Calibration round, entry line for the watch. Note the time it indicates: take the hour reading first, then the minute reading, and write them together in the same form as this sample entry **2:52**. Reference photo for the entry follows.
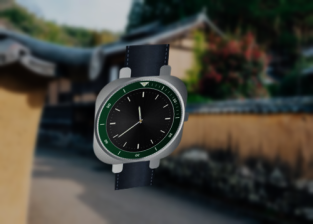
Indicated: **11:39**
